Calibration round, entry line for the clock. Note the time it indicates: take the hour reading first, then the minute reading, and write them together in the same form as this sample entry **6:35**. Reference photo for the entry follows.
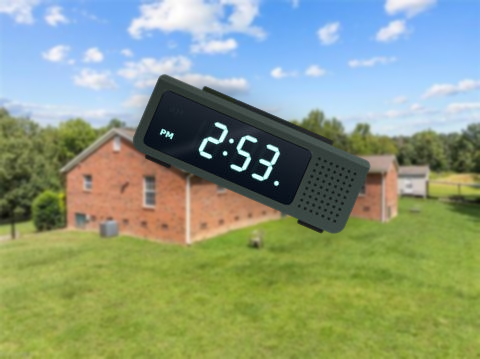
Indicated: **2:53**
